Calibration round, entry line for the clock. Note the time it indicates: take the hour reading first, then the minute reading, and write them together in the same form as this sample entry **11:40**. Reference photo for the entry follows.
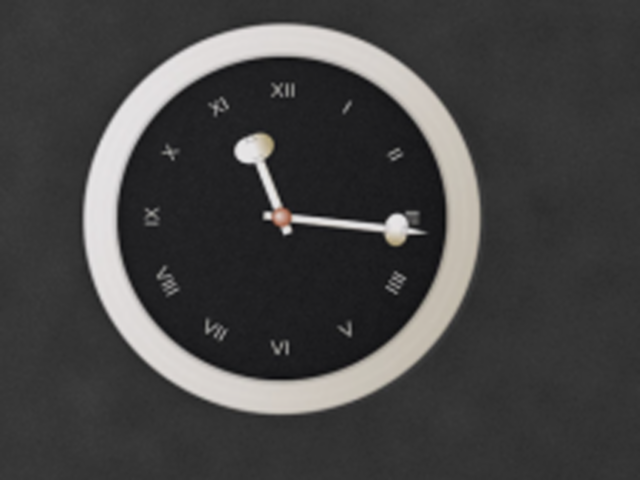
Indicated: **11:16**
